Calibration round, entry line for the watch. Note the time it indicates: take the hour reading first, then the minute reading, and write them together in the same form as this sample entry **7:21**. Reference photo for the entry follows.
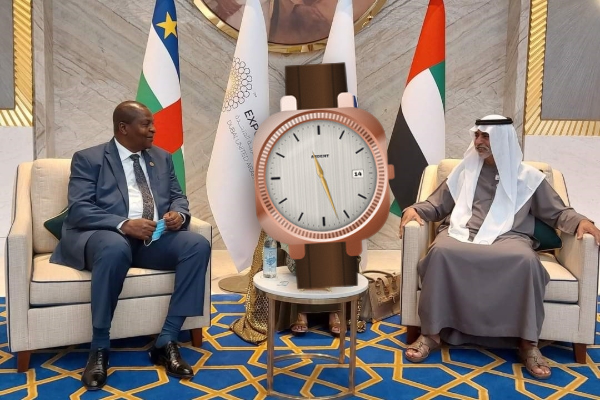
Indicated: **11:27**
